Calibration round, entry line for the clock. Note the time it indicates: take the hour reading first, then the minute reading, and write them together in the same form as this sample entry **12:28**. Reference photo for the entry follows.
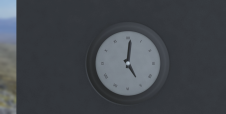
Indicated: **5:01**
